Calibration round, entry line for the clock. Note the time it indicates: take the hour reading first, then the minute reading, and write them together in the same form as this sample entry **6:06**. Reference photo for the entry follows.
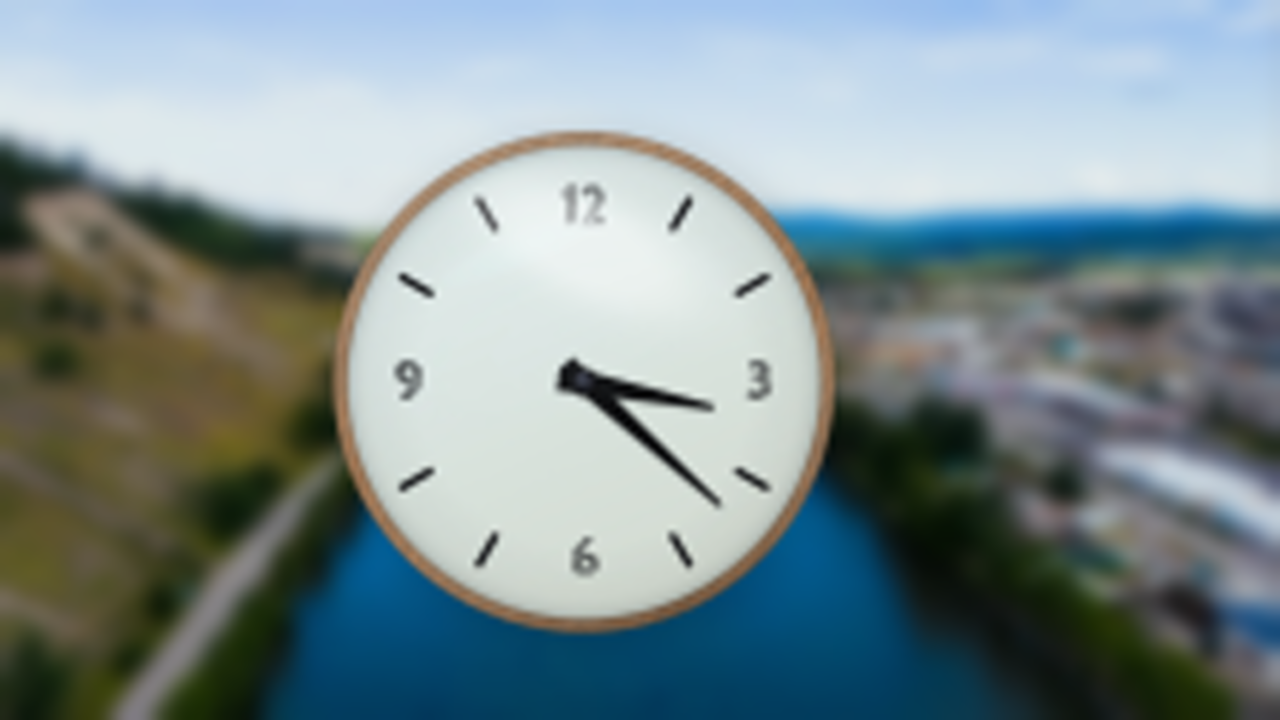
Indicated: **3:22**
